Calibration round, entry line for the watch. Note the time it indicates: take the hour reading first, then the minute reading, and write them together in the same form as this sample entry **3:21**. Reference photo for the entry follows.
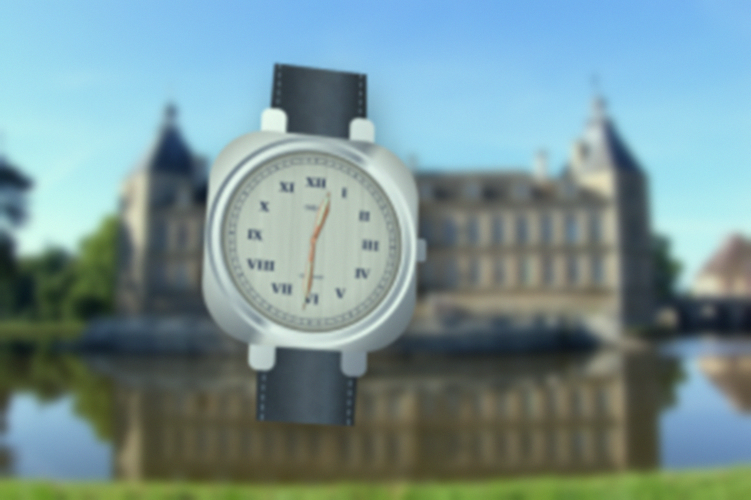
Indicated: **12:31**
